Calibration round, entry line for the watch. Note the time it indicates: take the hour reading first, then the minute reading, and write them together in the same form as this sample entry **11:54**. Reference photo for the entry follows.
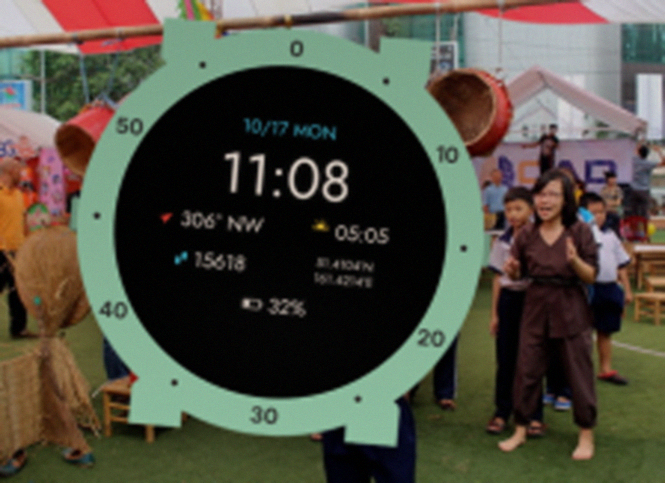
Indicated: **11:08**
